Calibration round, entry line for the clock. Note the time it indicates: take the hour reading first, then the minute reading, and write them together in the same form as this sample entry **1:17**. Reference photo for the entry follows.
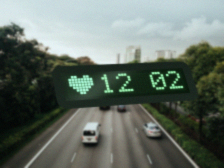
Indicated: **12:02**
